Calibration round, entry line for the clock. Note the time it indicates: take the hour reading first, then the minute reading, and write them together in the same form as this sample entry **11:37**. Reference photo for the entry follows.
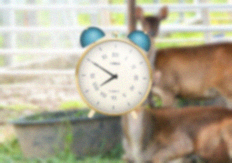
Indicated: **7:50**
